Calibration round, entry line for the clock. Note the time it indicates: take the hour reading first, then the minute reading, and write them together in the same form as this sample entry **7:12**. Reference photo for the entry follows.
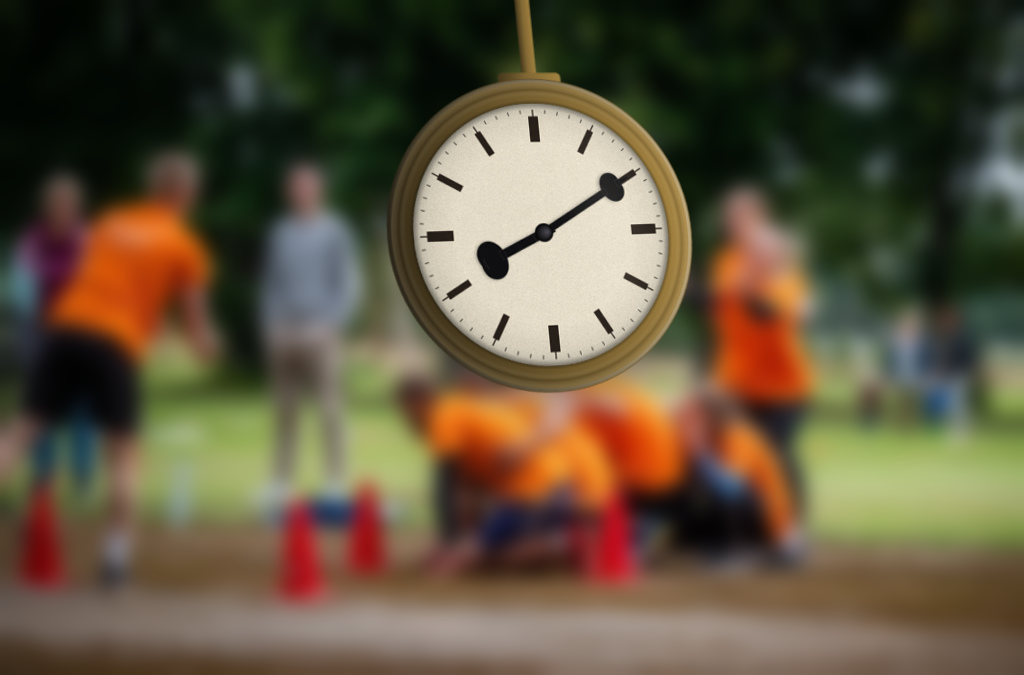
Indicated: **8:10**
